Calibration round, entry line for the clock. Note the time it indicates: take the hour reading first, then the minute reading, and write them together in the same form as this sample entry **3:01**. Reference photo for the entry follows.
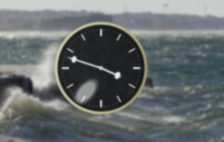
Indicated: **3:48**
